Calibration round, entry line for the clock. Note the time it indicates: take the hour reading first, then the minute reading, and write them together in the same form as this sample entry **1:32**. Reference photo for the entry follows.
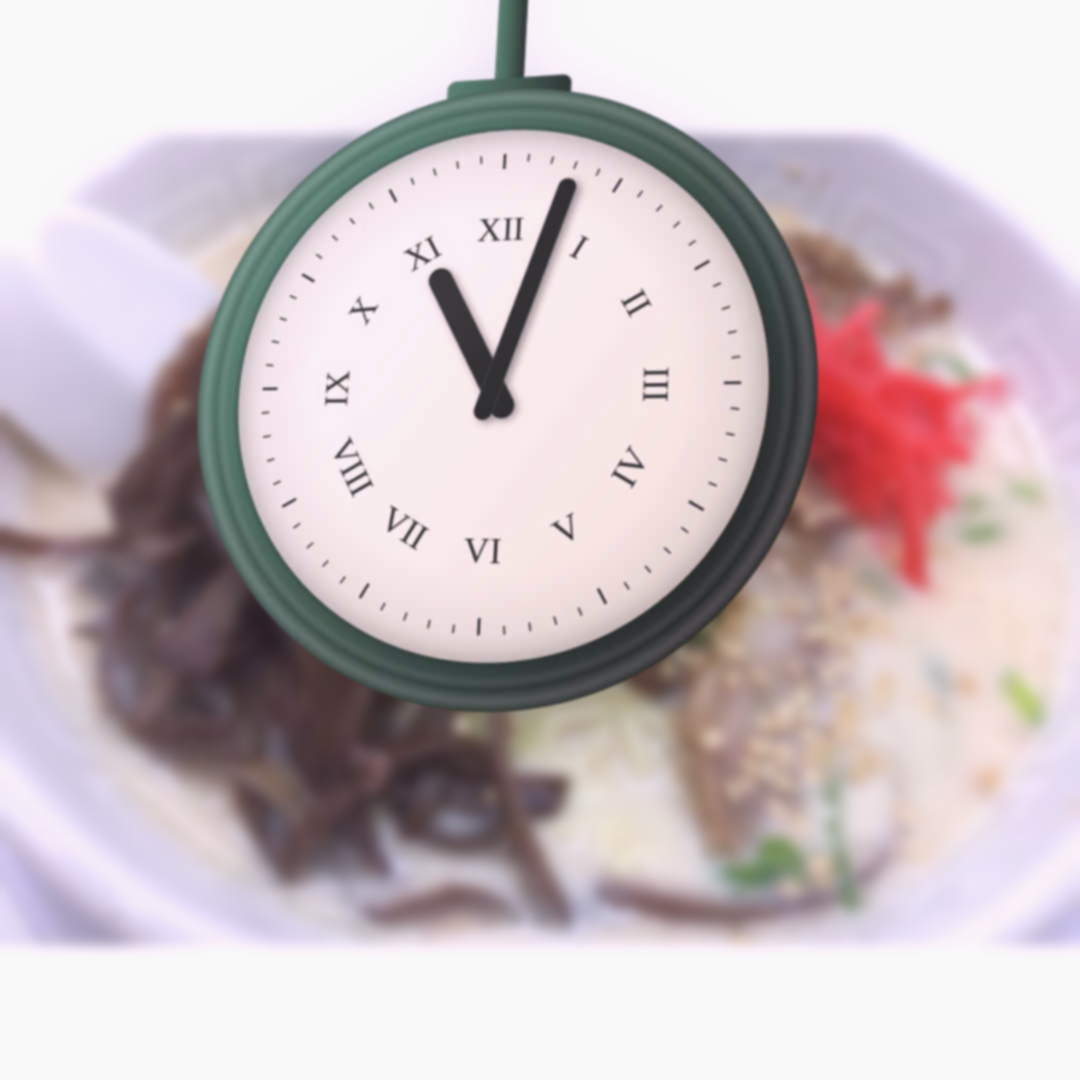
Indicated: **11:03**
